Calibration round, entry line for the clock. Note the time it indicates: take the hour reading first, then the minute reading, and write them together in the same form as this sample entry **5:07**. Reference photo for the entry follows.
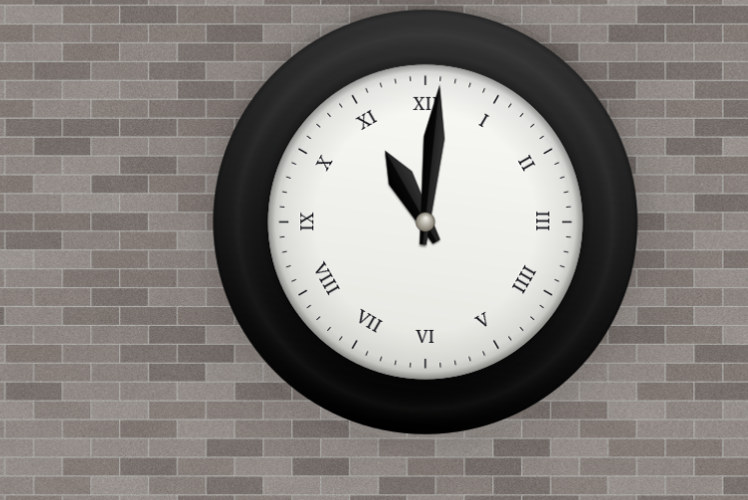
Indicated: **11:01**
